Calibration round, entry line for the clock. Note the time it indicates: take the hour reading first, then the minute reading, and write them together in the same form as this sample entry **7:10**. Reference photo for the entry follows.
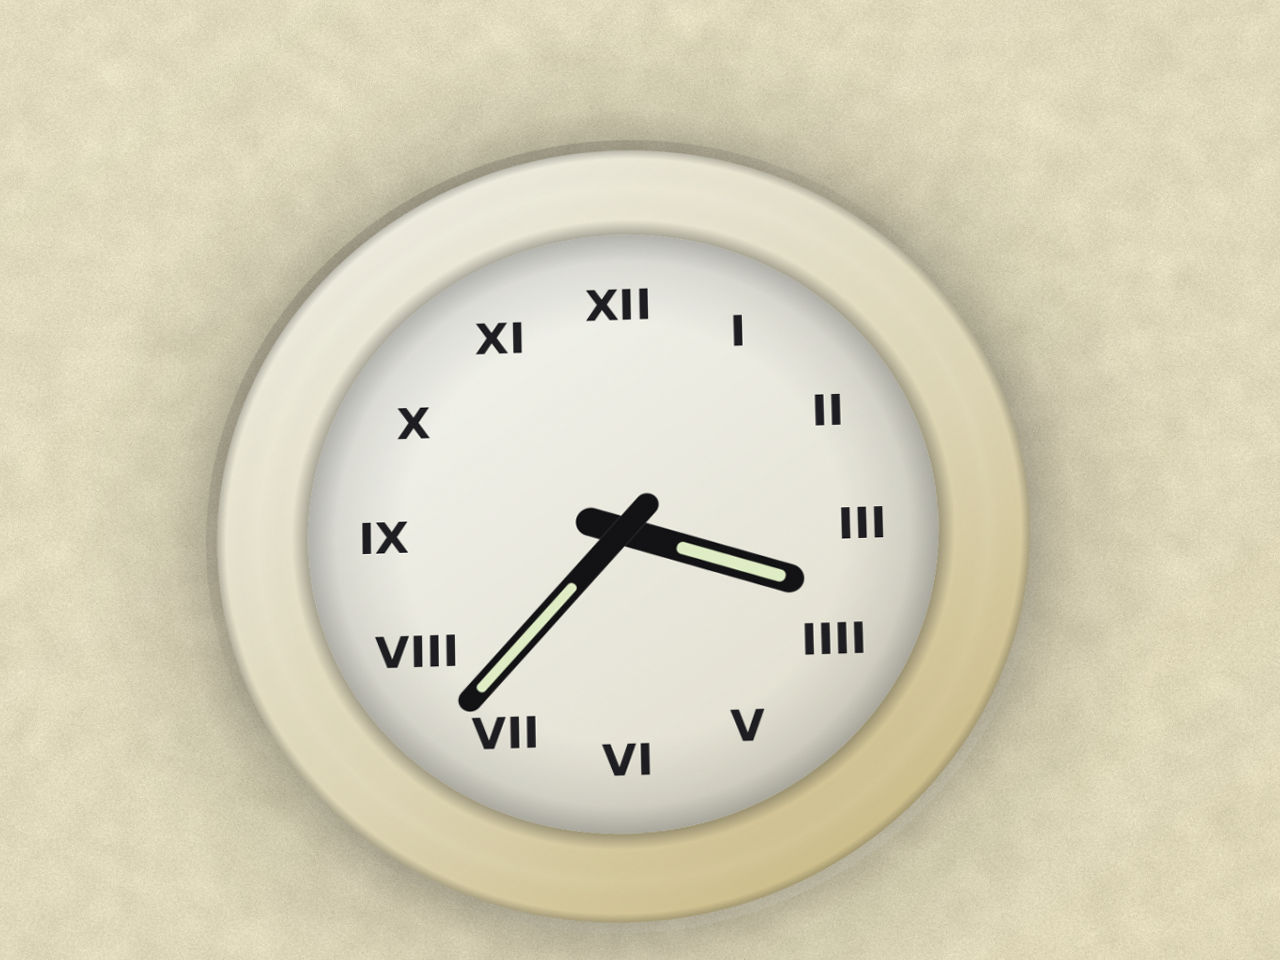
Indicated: **3:37**
